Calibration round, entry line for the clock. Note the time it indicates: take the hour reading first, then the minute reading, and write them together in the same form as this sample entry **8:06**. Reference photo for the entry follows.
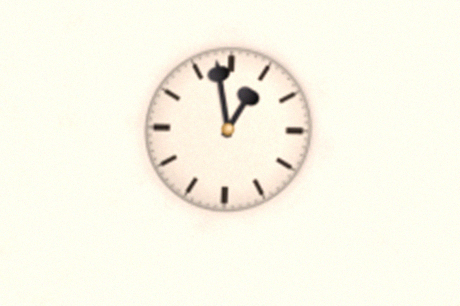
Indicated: **12:58**
